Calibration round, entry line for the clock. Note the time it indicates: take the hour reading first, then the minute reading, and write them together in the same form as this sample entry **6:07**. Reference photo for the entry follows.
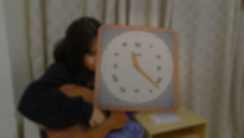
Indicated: **11:22**
